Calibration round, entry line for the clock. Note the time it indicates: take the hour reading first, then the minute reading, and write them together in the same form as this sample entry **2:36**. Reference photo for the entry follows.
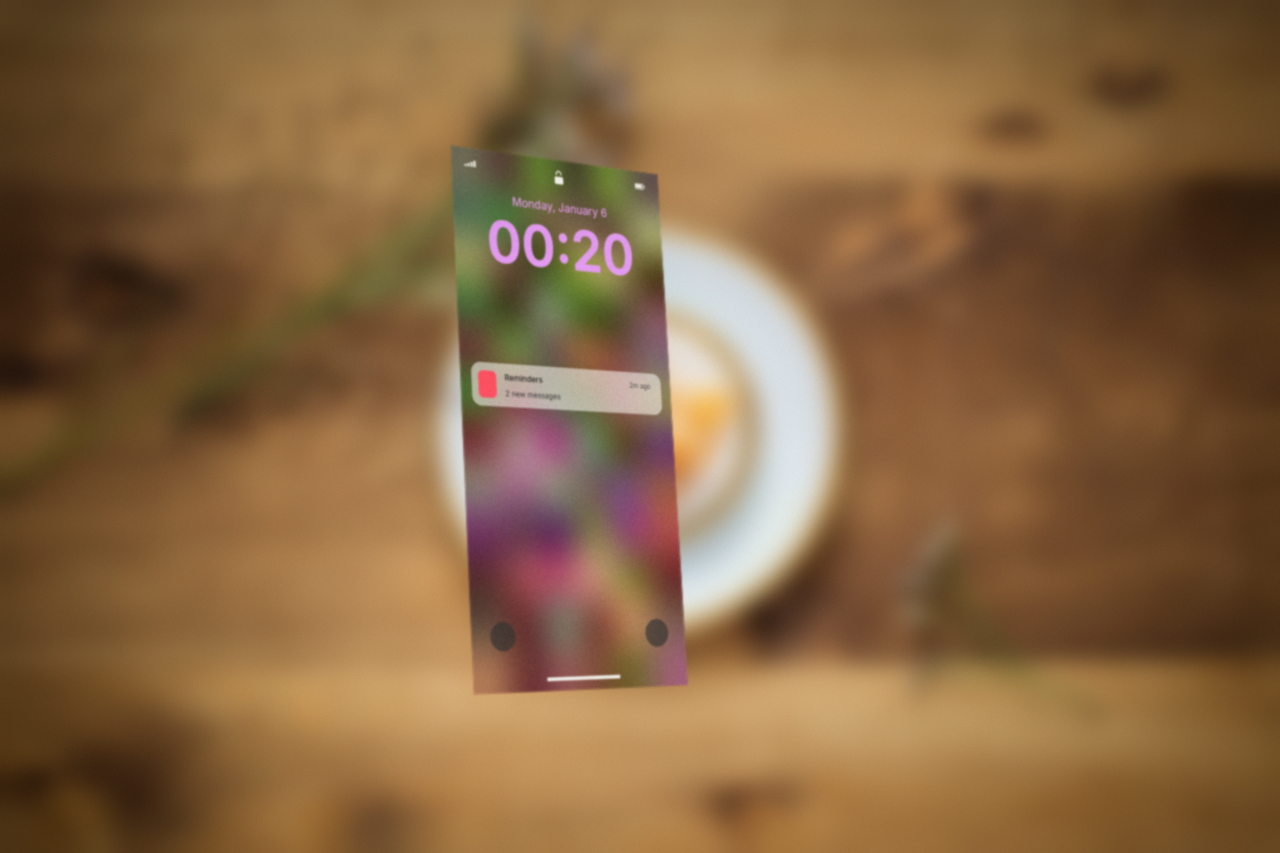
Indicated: **0:20**
